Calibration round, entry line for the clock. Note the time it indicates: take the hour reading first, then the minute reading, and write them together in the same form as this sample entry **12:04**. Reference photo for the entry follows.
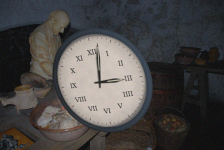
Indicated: **3:02**
